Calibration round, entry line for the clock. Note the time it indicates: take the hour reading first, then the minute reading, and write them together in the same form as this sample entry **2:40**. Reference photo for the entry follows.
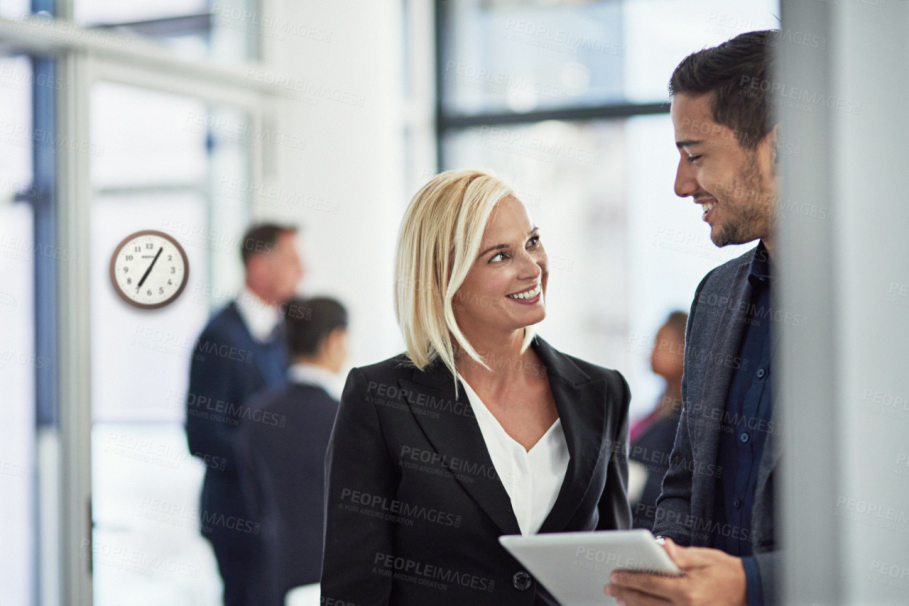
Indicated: **7:05**
